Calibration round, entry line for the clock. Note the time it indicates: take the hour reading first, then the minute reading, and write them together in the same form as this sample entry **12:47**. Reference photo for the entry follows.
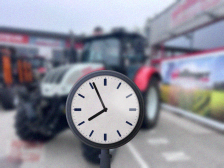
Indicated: **7:56**
